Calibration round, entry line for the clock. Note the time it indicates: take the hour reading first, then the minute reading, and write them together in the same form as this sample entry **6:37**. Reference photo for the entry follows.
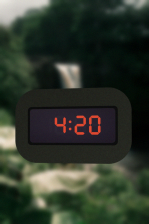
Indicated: **4:20**
